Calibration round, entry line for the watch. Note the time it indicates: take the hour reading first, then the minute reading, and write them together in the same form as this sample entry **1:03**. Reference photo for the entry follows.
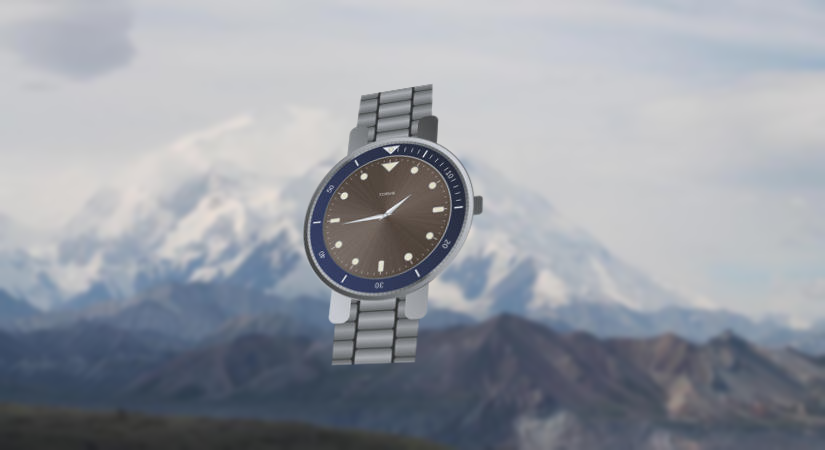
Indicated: **1:44**
